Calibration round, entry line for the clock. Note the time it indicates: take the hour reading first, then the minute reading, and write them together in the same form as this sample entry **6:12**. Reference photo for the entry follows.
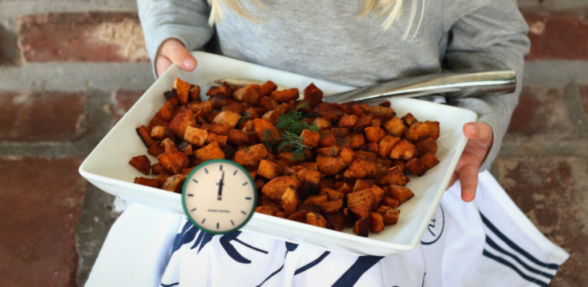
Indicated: **12:01**
